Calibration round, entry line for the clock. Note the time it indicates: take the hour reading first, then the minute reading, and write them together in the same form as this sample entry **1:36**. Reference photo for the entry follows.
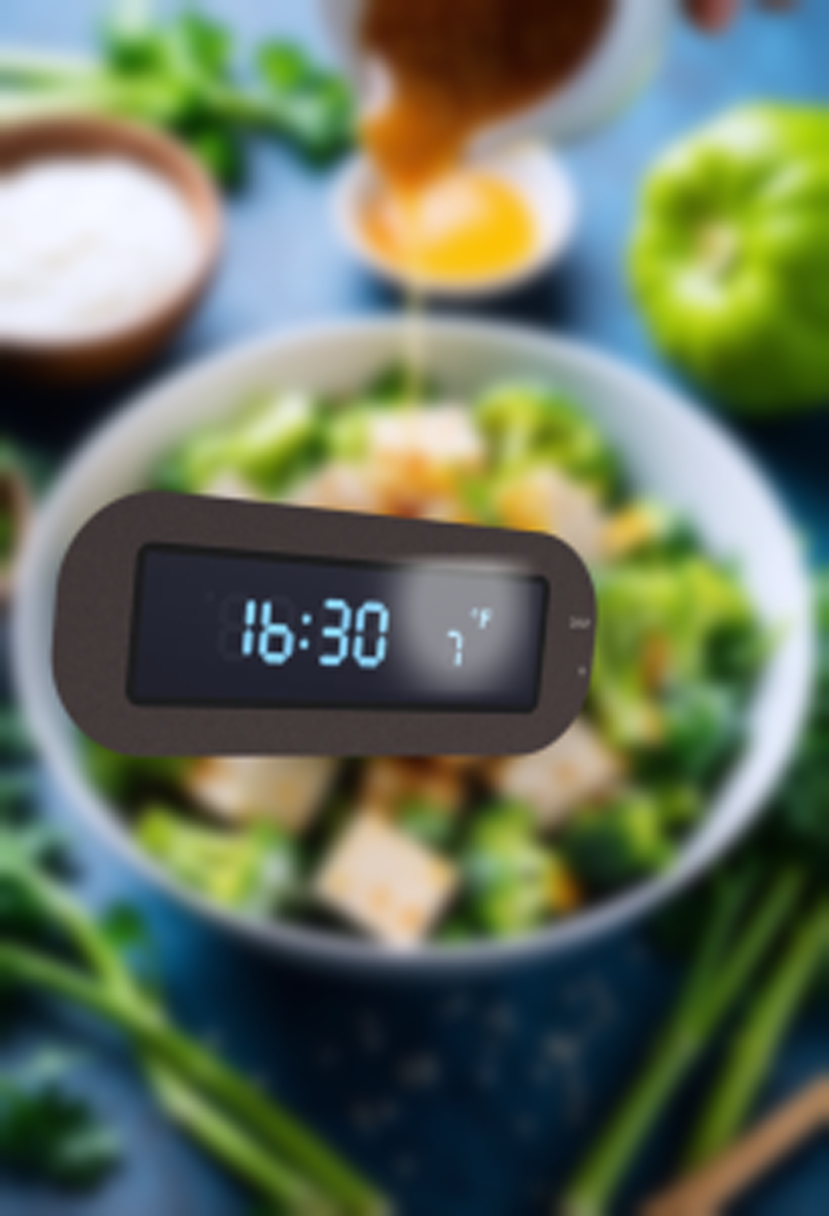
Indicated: **16:30**
